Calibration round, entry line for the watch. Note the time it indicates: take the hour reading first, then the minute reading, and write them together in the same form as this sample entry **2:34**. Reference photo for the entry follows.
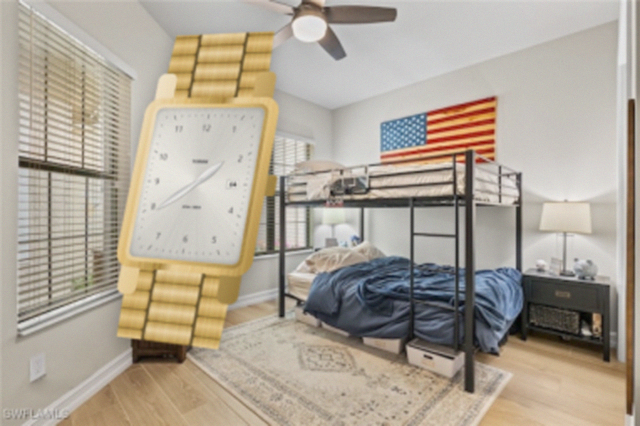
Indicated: **1:39**
